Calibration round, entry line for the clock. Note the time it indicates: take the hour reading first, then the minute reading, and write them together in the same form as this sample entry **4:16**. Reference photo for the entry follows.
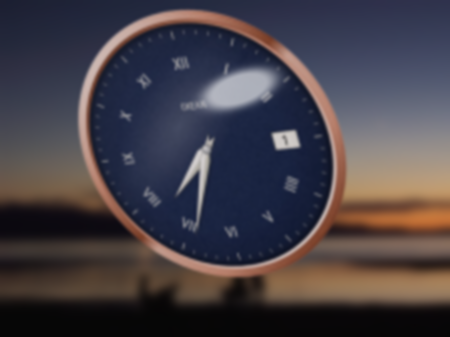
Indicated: **7:34**
